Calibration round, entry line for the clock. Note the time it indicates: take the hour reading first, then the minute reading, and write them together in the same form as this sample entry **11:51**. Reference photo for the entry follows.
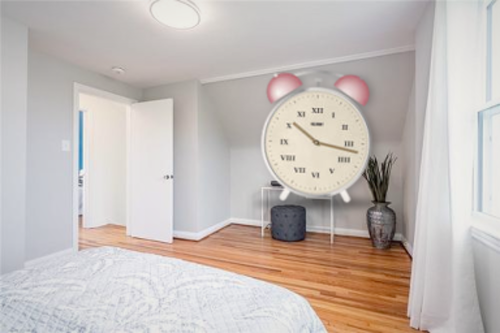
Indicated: **10:17**
